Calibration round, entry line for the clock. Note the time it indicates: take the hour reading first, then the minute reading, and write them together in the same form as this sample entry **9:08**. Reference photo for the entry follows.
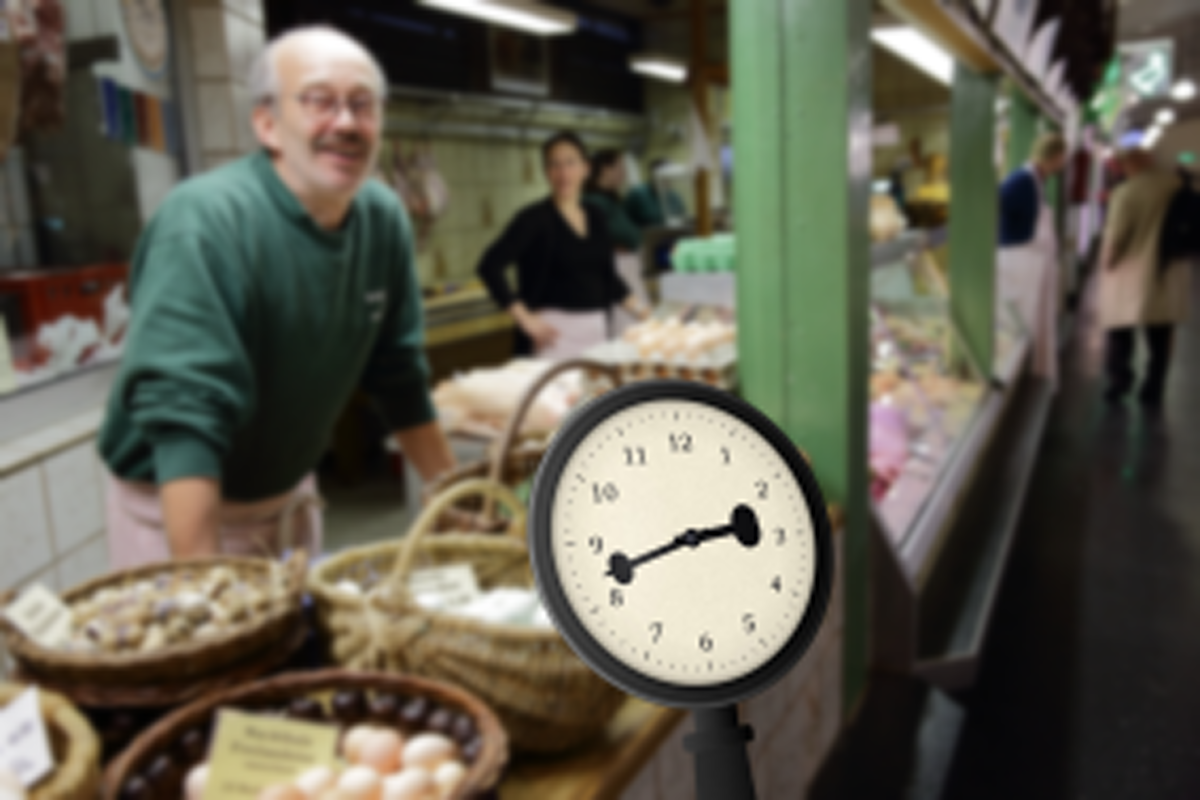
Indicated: **2:42**
